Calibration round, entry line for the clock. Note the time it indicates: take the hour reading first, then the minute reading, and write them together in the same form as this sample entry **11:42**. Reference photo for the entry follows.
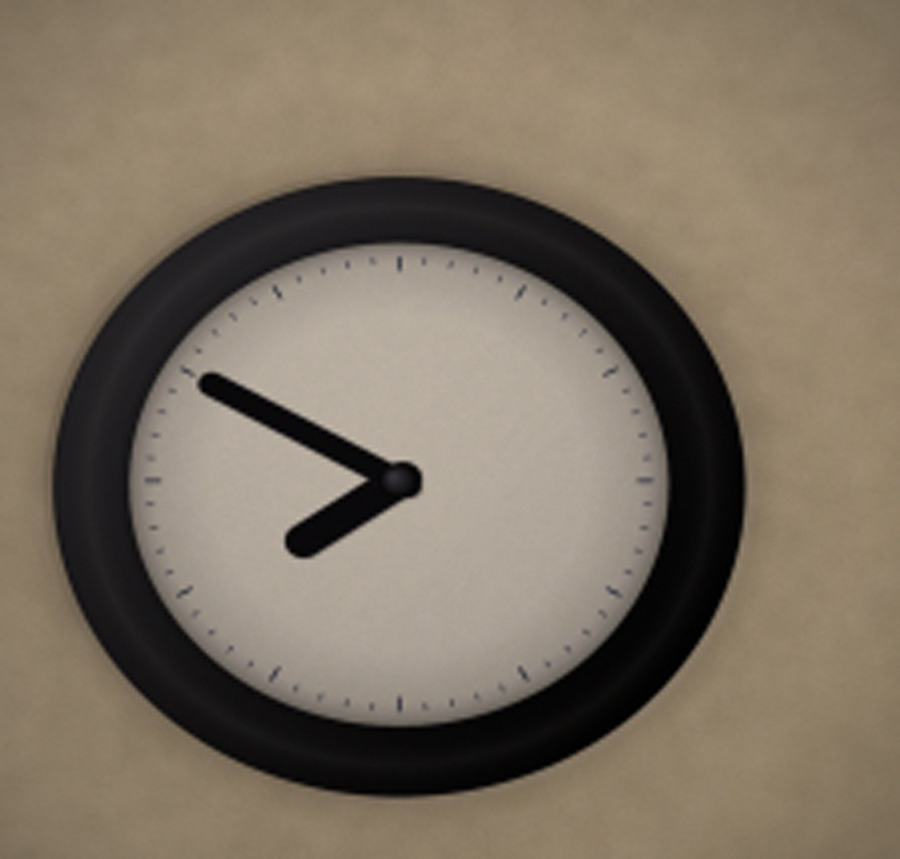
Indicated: **7:50**
